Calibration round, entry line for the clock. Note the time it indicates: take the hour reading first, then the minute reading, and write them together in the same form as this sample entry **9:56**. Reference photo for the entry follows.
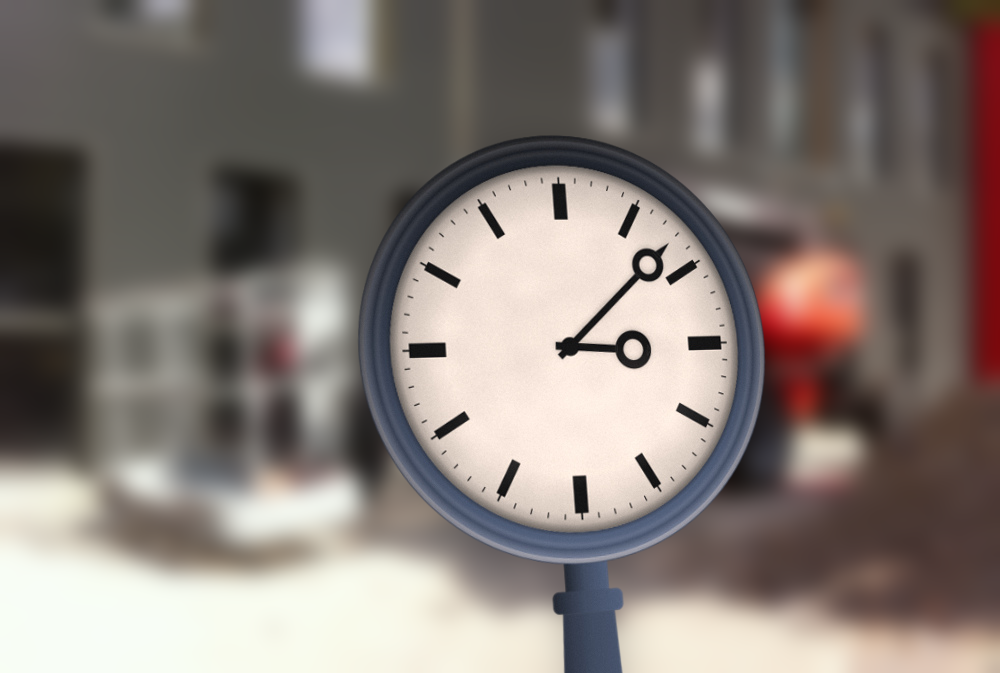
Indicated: **3:08**
